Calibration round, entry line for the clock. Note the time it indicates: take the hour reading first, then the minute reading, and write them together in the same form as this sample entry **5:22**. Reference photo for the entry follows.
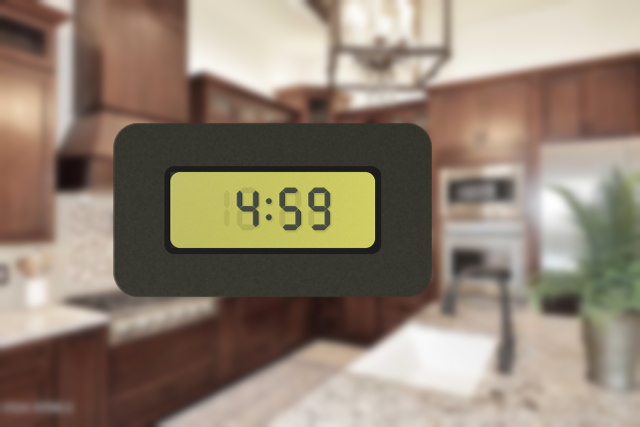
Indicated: **4:59**
